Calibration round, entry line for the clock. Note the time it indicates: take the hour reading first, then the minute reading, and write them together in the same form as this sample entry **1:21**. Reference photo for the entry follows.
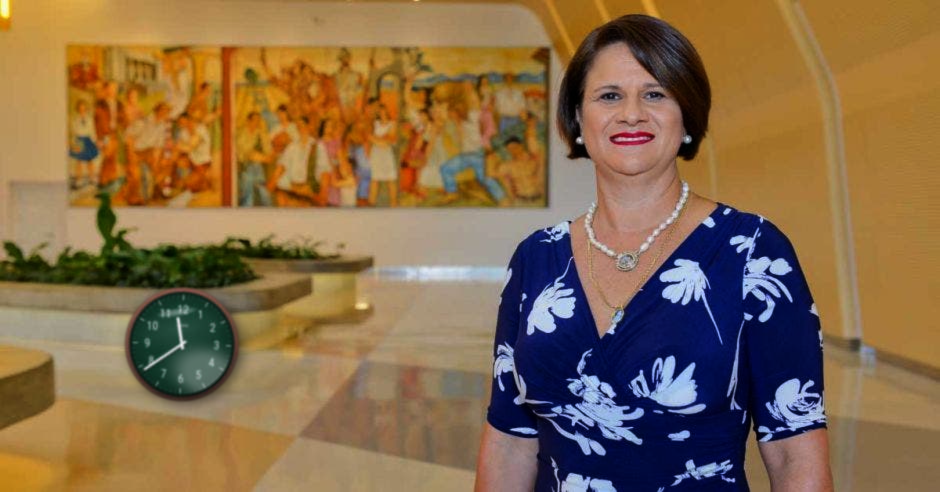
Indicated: **11:39**
